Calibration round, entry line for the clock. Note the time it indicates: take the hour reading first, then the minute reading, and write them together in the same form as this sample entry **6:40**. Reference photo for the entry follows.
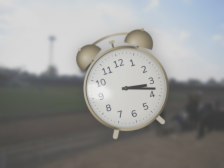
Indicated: **3:18**
